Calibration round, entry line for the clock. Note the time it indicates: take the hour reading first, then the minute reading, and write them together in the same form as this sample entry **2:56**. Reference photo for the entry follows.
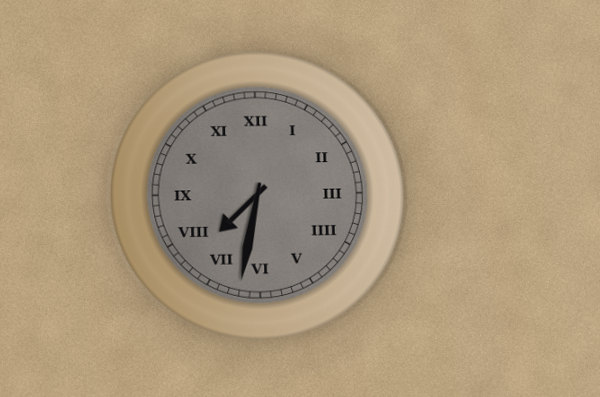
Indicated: **7:32**
